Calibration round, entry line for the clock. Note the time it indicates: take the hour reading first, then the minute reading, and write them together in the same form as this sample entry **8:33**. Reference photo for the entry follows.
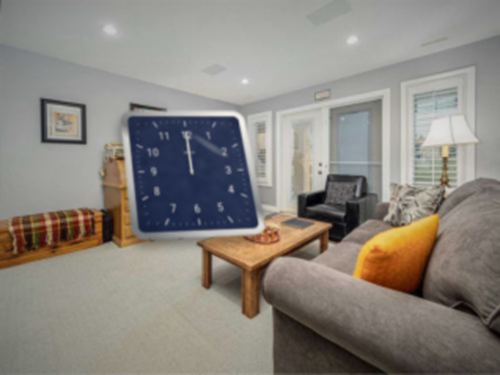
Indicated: **12:00**
